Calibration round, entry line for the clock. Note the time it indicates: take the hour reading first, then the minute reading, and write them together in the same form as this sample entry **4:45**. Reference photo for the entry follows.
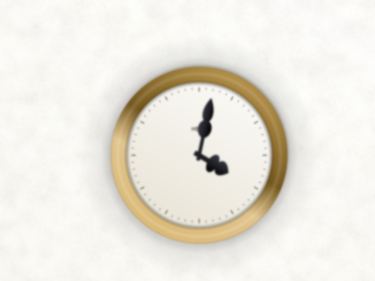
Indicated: **4:02**
